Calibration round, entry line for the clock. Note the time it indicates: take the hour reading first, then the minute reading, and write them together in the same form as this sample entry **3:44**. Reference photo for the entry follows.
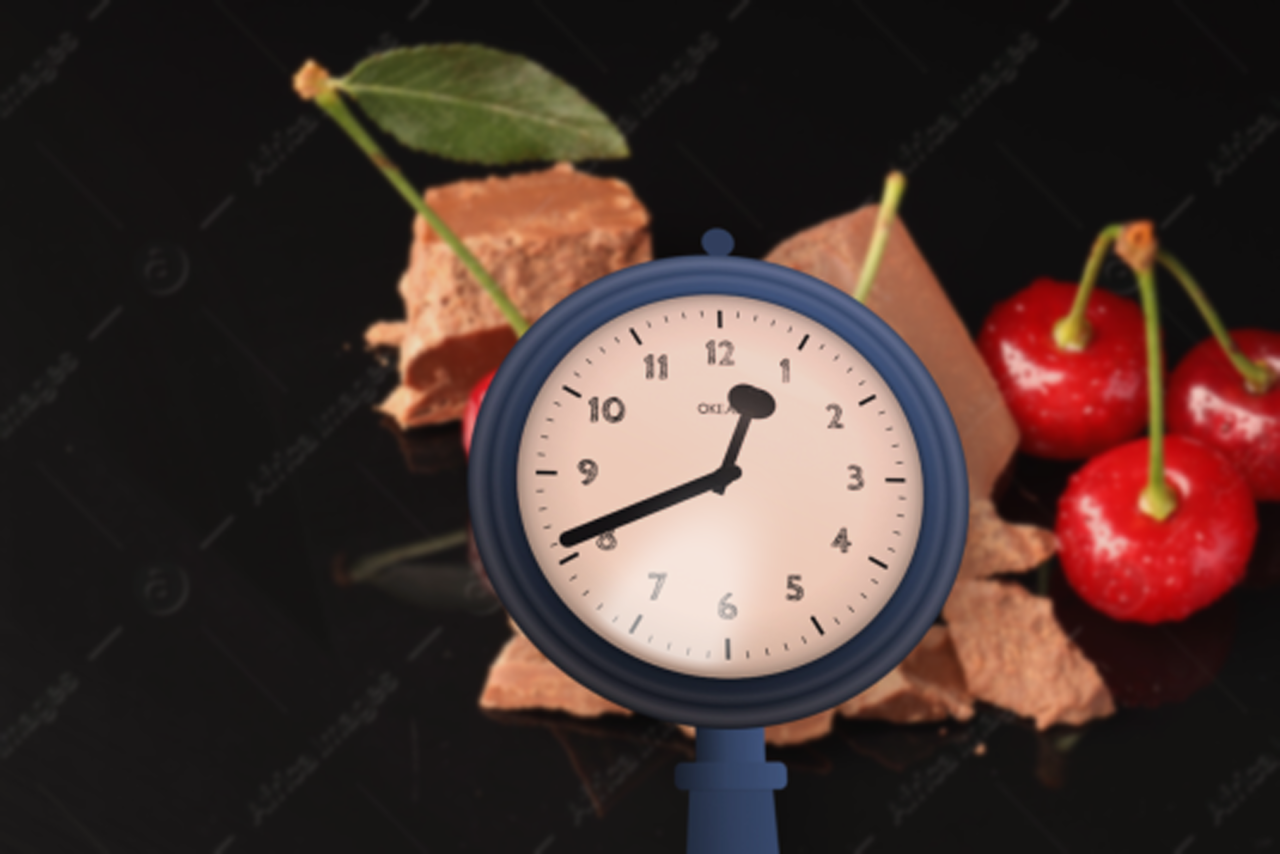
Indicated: **12:41**
